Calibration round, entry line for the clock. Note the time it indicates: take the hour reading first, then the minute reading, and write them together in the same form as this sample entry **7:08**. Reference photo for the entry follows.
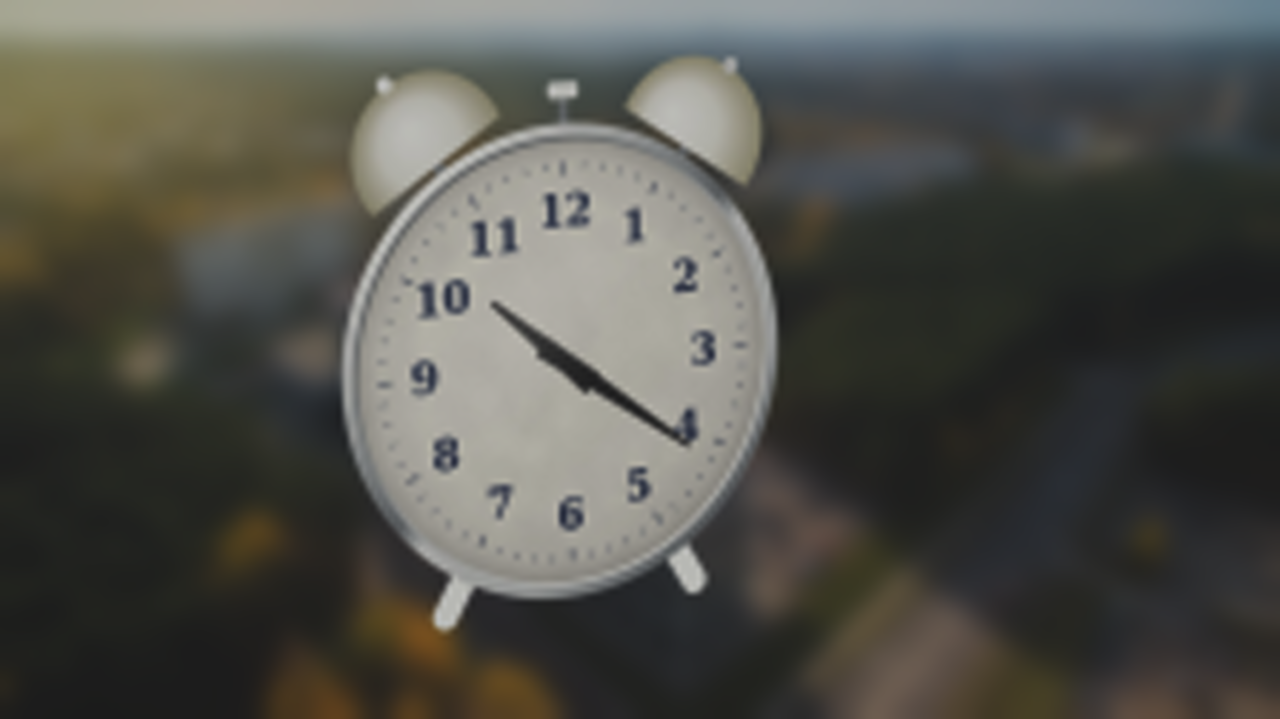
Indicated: **10:21**
